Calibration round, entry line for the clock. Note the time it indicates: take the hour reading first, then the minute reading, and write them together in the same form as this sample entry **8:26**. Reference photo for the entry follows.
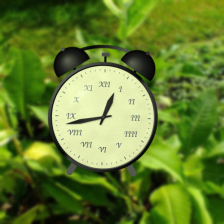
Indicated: **12:43**
